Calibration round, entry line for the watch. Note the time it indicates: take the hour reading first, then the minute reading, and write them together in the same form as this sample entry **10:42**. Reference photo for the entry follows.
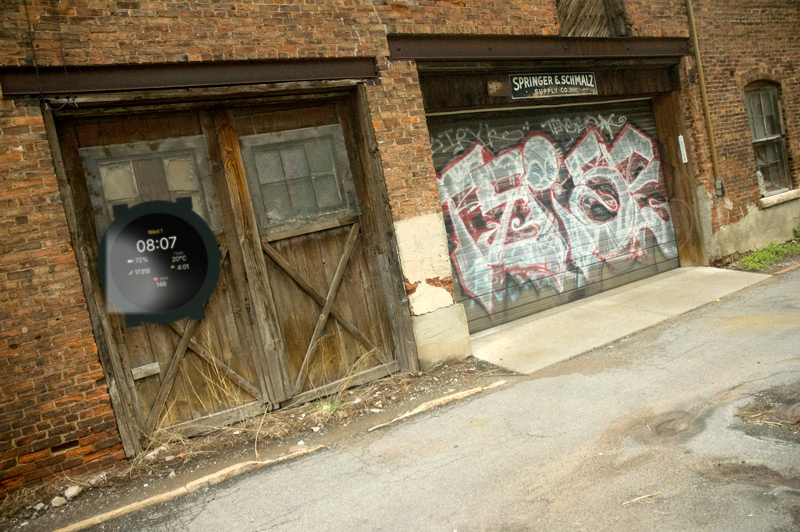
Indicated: **8:07**
